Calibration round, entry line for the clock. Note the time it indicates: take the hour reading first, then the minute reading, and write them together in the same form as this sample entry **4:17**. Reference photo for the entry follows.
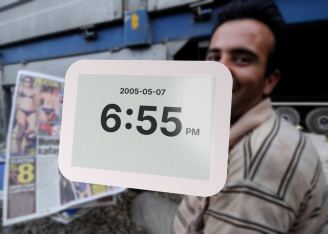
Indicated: **6:55**
